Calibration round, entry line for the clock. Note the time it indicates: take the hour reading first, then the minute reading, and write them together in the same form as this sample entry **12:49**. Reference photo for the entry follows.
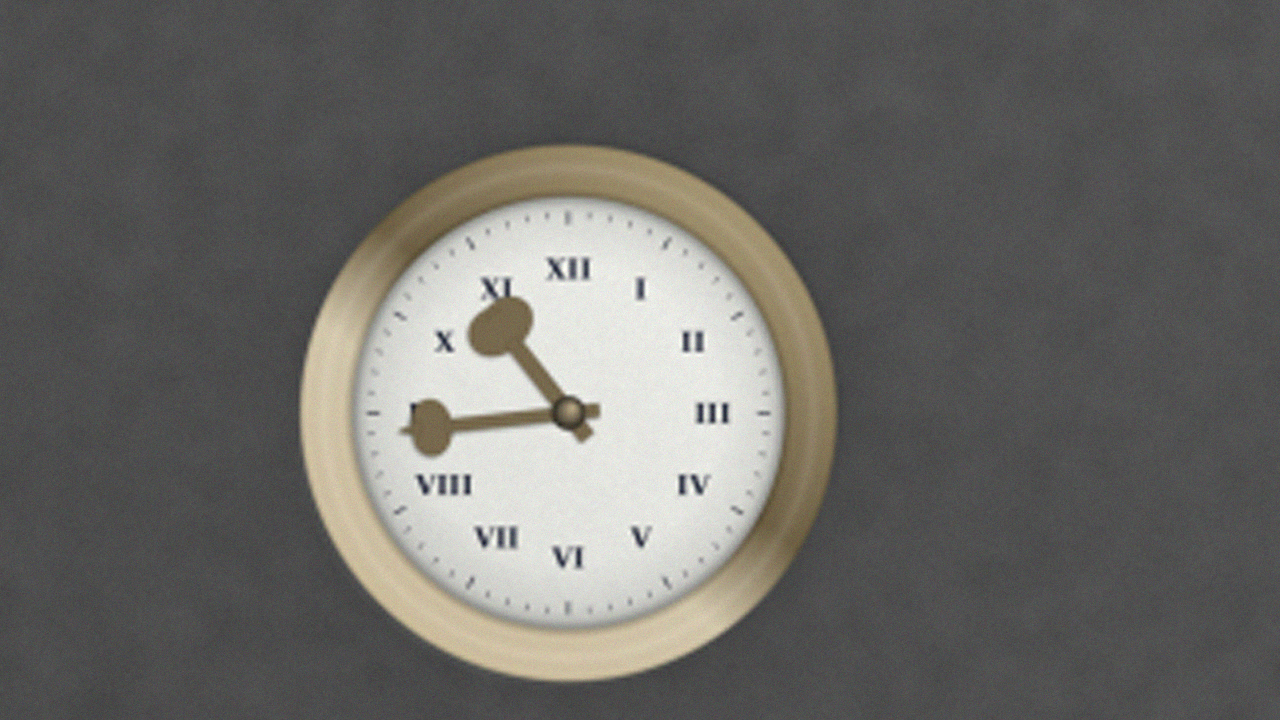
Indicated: **10:44**
